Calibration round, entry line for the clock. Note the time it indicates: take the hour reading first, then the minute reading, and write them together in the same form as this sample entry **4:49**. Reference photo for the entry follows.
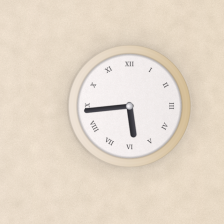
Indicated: **5:44**
